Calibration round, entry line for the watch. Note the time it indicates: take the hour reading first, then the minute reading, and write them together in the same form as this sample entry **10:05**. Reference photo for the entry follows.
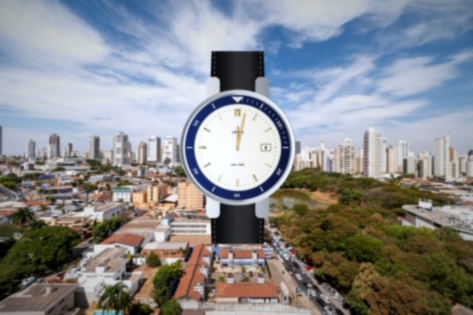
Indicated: **12:02**
